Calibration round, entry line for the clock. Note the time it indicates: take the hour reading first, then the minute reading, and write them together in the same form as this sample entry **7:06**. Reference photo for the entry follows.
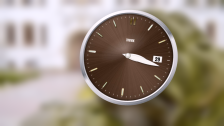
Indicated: **3:17**
